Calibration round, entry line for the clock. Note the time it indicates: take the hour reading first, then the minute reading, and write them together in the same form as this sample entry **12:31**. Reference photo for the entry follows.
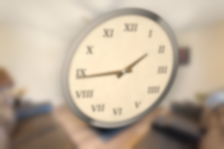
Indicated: **1:44**
